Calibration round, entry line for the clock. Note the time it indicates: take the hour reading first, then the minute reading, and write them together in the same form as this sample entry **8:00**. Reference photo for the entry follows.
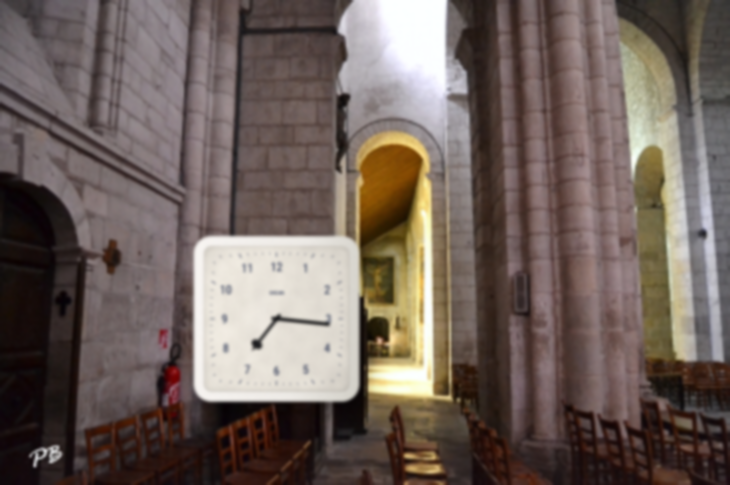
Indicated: **7:16**
